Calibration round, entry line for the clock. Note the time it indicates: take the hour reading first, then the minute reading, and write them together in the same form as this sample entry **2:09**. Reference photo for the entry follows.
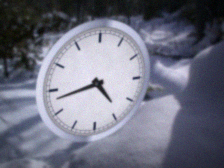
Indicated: **4:43**
